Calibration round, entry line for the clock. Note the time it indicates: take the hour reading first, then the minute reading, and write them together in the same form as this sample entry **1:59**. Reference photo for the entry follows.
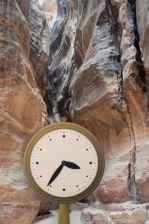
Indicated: **3:36**
